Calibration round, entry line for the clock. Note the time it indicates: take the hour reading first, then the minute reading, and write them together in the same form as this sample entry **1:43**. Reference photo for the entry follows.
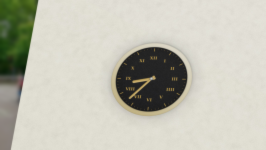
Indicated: **8:37**
